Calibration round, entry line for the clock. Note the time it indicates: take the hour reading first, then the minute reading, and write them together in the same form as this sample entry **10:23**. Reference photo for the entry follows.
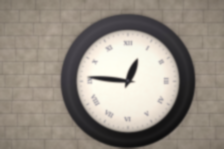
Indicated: **12:46**
